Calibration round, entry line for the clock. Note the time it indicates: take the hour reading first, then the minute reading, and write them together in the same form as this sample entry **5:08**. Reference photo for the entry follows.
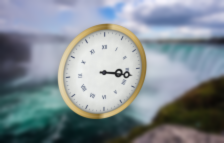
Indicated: **3:17**
